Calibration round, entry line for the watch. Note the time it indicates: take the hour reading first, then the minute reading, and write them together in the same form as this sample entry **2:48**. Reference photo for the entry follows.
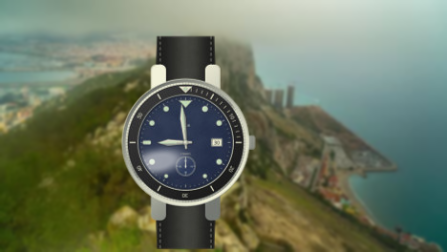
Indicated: **8:59**
